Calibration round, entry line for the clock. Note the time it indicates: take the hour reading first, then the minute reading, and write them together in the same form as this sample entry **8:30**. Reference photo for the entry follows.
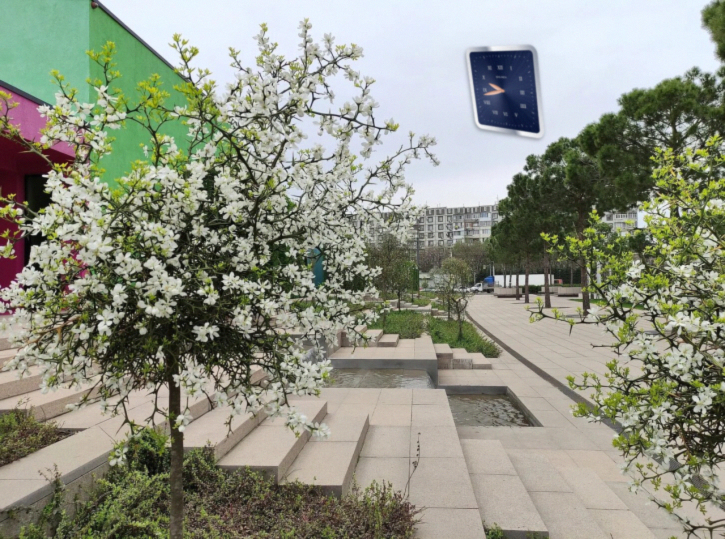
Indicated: **9:43**
